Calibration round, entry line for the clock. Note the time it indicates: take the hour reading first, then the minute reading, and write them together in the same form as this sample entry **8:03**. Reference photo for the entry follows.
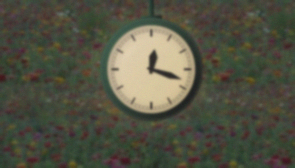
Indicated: **12:18**
